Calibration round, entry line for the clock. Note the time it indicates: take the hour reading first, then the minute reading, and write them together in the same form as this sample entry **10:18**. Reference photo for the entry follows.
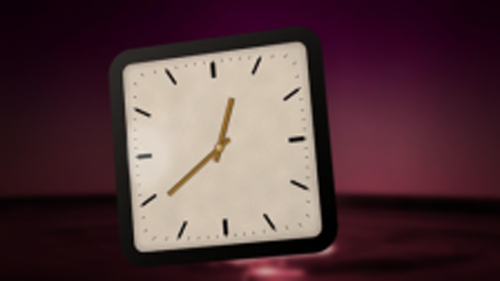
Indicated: **12:39**
